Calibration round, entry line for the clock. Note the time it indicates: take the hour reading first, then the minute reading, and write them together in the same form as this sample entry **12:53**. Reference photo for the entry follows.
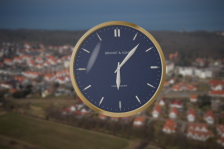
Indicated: **6:07**
